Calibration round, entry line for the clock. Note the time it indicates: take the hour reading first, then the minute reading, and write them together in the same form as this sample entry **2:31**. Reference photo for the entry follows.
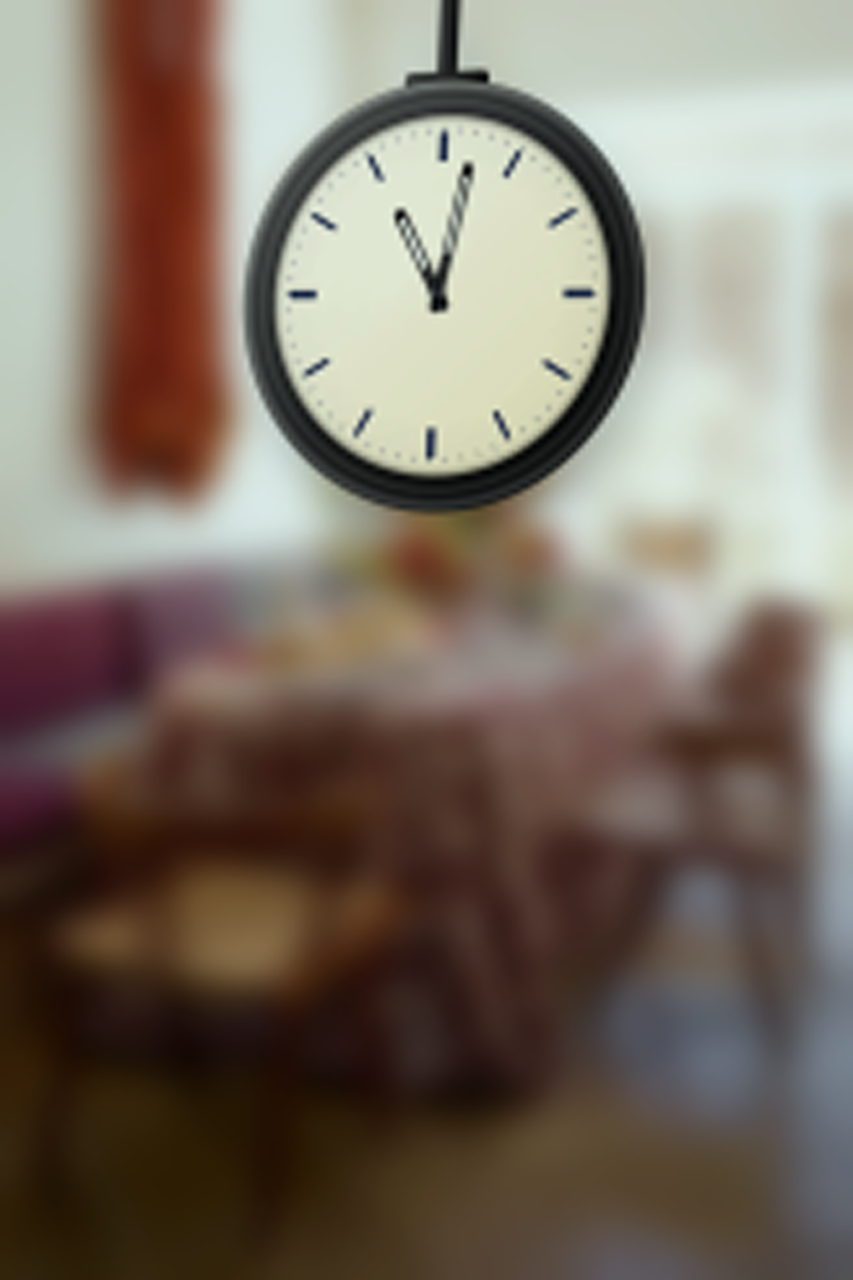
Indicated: **11:02**
